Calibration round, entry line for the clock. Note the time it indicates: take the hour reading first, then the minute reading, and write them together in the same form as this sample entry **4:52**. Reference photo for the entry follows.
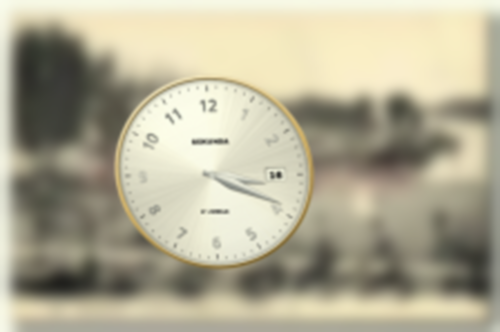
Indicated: **3:19**
